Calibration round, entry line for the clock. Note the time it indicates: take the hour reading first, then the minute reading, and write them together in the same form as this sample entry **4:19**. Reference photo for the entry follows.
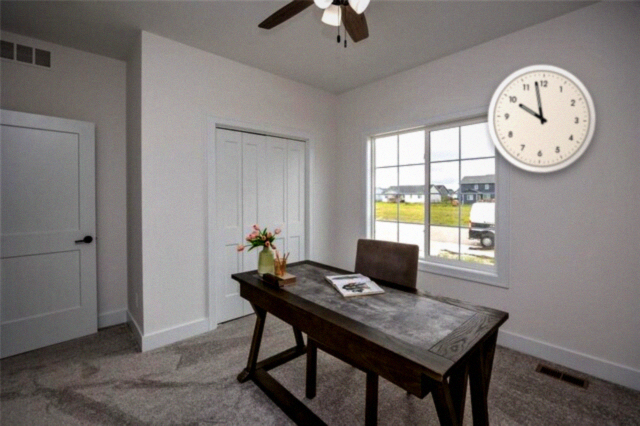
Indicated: **9:58**
